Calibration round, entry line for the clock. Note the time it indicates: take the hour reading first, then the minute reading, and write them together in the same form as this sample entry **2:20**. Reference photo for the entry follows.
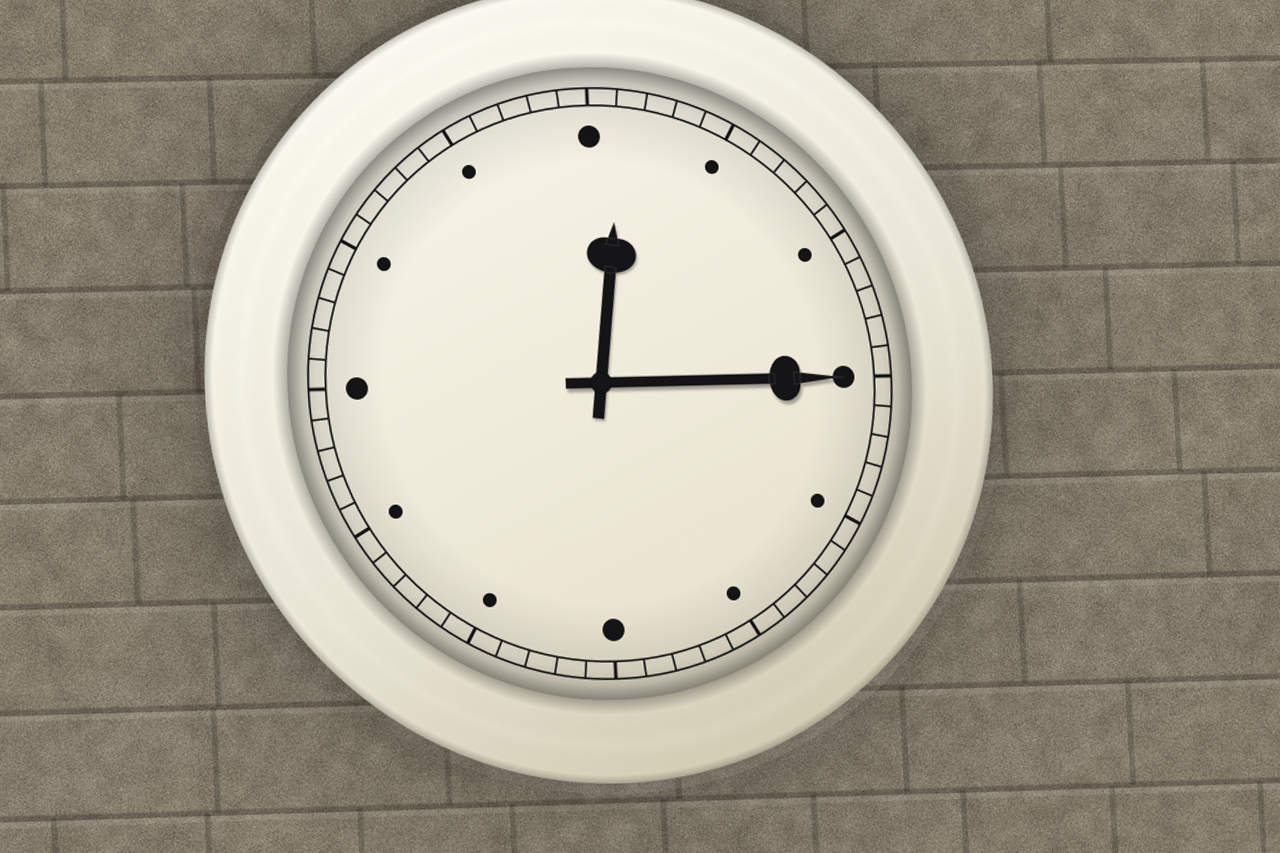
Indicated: **12:15**
